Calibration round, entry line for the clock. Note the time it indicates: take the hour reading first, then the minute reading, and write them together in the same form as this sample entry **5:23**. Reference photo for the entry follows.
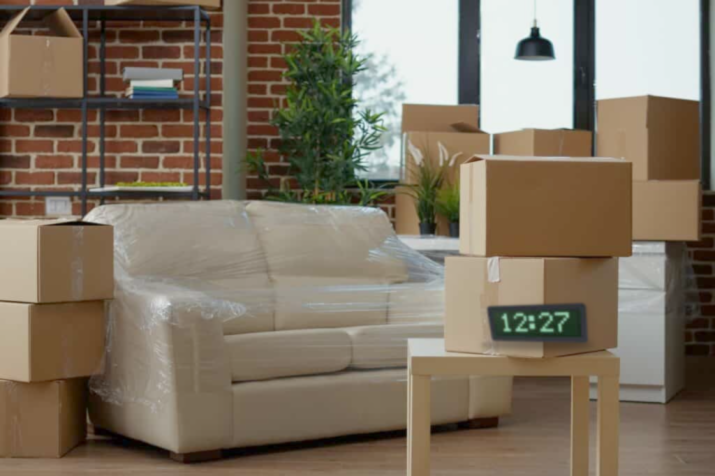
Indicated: **12:27**
